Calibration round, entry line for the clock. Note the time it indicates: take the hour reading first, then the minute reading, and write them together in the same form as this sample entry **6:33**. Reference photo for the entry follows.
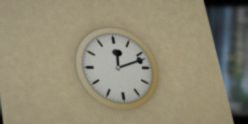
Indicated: **12:12**
